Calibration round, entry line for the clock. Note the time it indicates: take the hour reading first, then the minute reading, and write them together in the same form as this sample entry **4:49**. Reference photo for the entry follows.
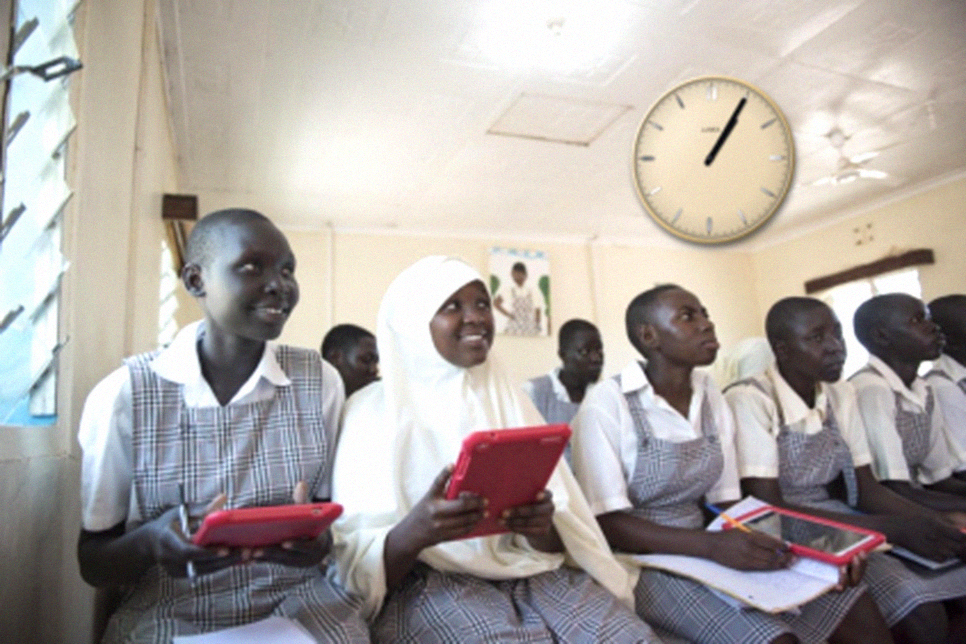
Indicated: **1:05**
